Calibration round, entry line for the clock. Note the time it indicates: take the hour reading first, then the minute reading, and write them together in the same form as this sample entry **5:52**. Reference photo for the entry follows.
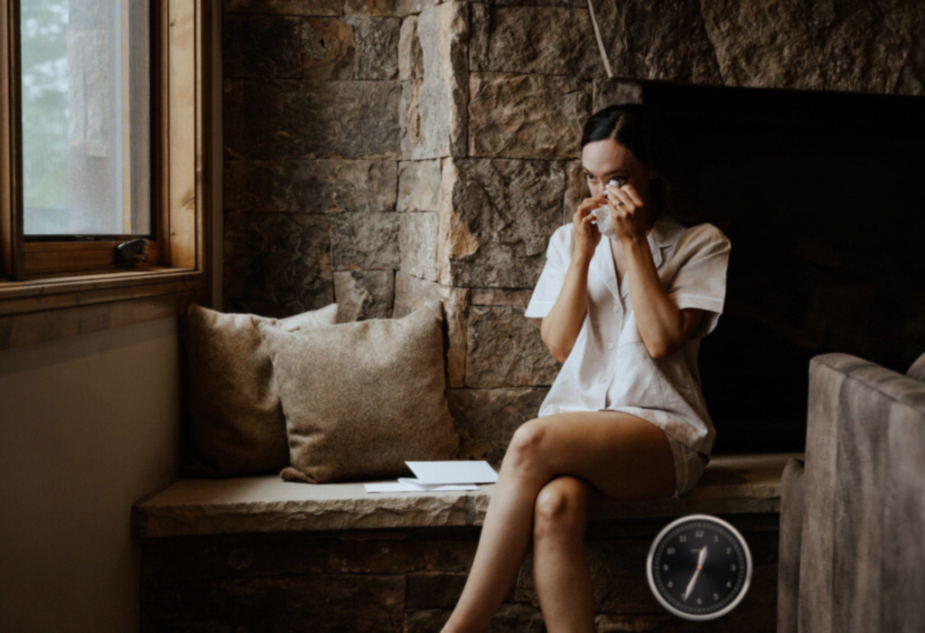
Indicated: **12:34**
